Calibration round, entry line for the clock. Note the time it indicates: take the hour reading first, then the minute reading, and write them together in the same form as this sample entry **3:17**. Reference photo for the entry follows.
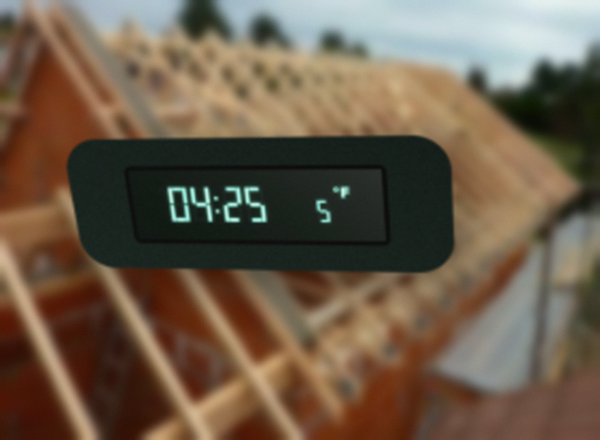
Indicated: **4:25**
